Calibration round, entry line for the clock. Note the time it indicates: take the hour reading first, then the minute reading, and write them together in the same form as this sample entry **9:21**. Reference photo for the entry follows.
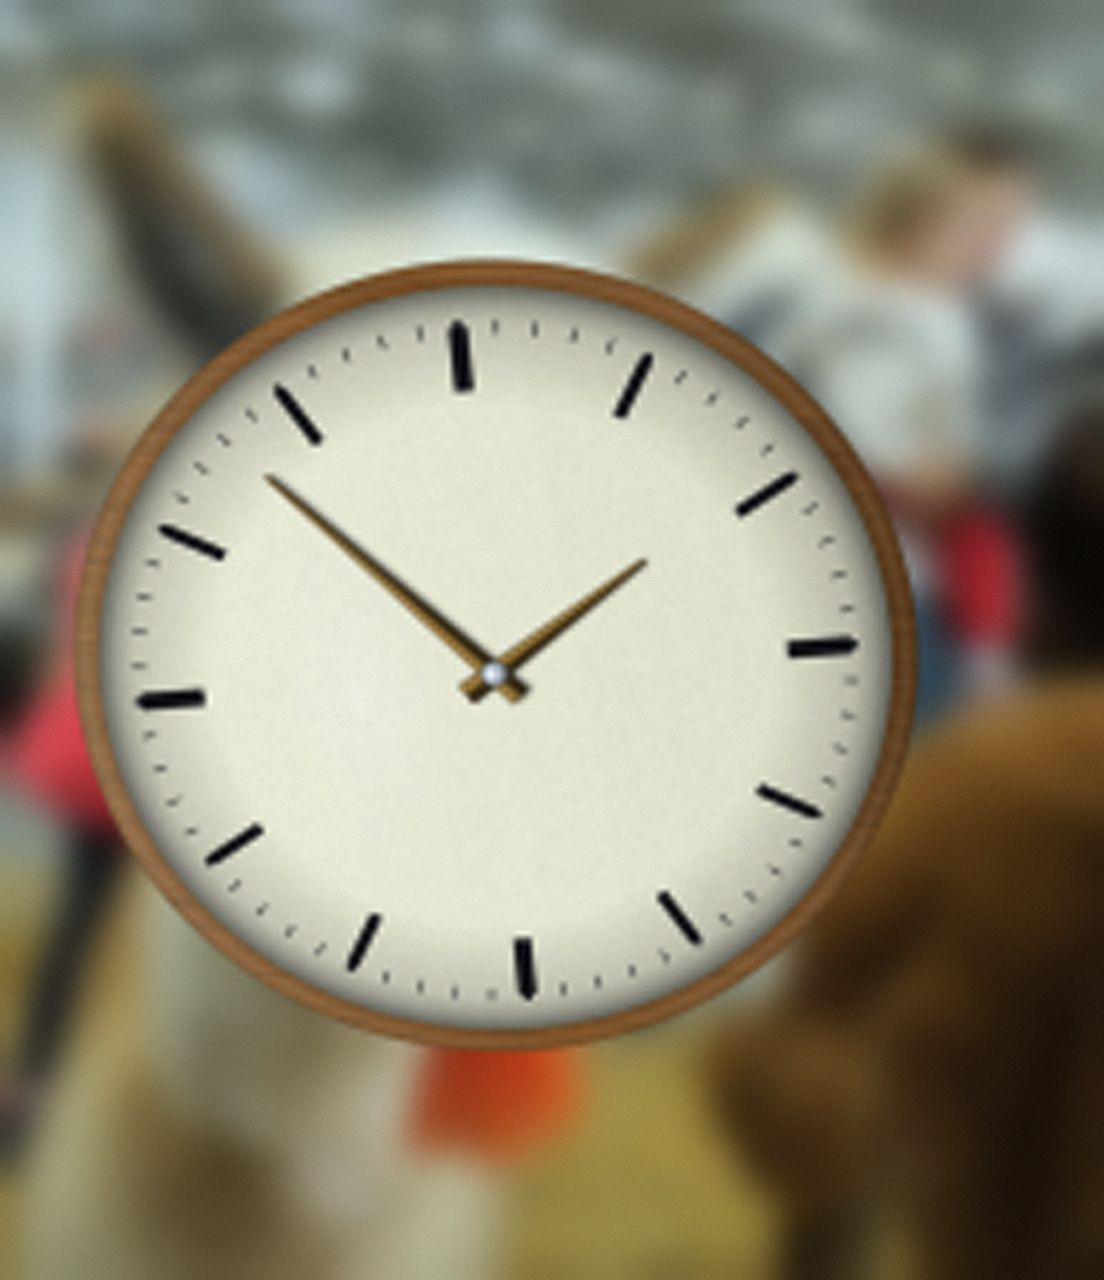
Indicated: **1:53**
